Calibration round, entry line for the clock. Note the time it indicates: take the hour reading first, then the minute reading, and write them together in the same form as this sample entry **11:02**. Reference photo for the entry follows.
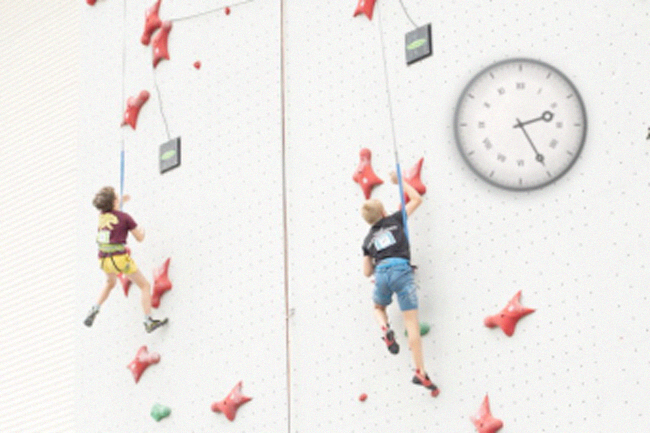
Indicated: **2:25**
